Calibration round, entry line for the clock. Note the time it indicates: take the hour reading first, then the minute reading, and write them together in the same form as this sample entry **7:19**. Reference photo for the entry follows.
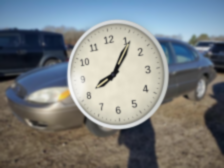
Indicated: **8:06**
